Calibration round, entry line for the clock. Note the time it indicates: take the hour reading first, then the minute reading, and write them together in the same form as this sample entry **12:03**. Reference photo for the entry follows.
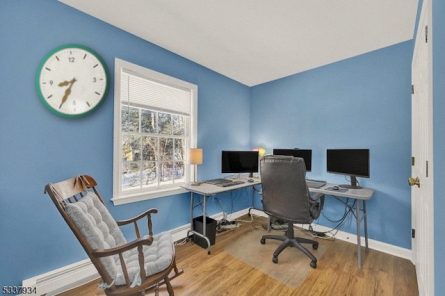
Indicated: **8:35**
